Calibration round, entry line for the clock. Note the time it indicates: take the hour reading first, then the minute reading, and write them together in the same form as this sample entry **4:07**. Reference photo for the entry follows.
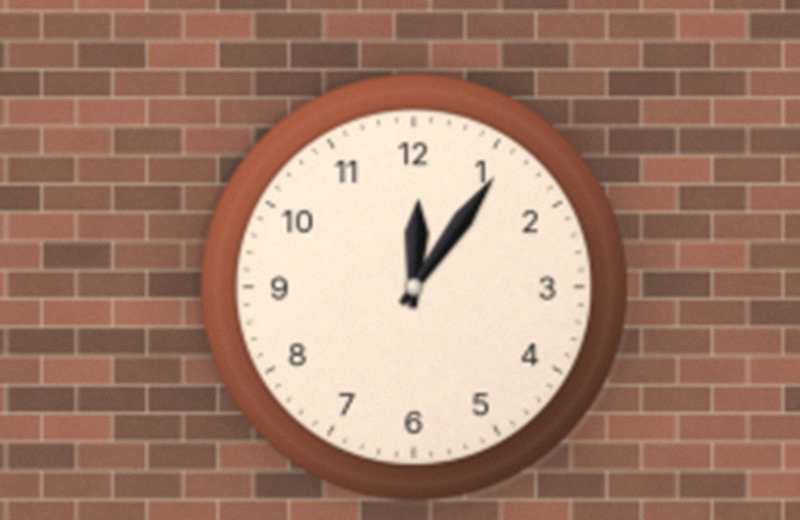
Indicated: **12:06**
